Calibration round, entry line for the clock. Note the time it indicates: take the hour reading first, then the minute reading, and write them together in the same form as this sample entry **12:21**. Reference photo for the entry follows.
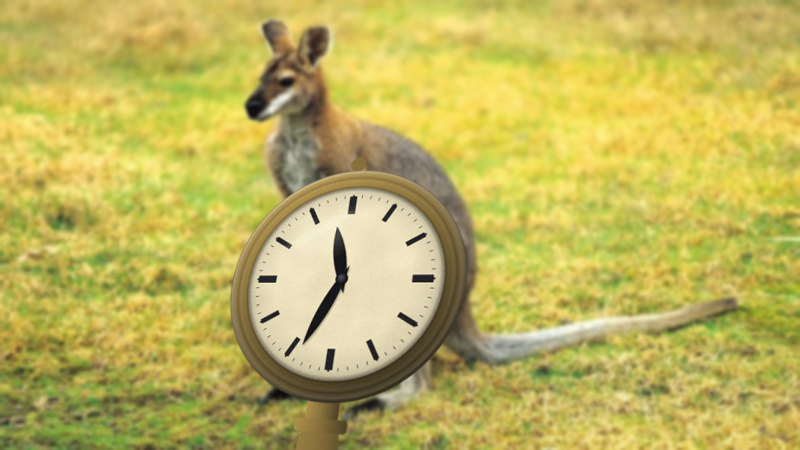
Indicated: **11:34**
